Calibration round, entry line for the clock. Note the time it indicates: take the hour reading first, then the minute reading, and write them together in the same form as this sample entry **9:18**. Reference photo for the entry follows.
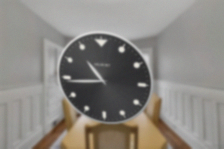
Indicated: **10:44**
